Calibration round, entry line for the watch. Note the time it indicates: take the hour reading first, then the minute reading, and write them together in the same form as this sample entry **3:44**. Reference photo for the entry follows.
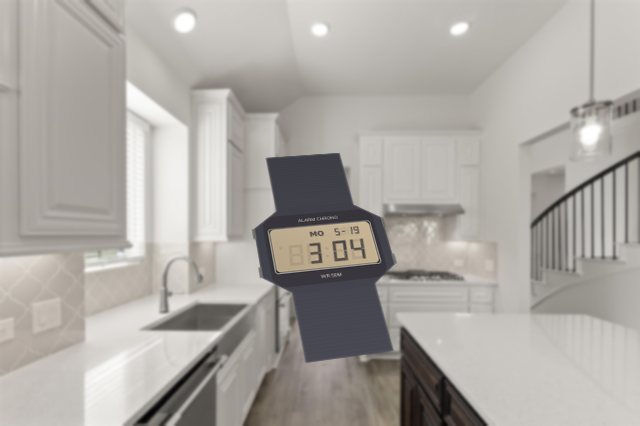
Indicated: **3:04**
